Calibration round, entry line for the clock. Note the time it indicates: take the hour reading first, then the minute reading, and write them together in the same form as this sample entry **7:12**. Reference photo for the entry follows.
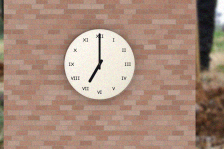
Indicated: **7:00**
